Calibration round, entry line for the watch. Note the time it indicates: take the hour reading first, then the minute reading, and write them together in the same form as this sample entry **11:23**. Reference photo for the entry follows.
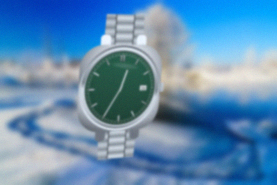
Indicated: **12:35**
